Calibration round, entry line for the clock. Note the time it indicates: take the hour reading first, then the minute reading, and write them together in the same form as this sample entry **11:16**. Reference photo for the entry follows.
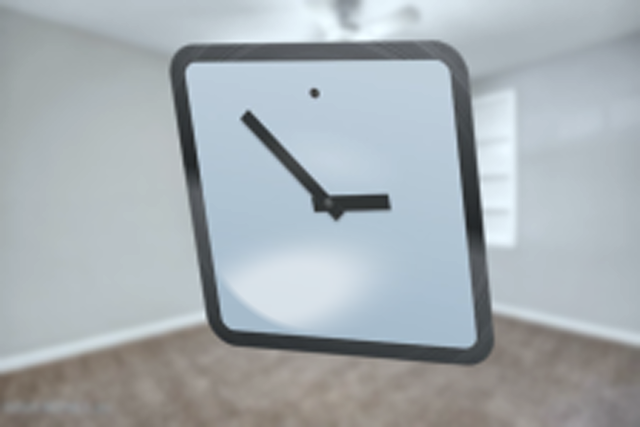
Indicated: **2:53**
